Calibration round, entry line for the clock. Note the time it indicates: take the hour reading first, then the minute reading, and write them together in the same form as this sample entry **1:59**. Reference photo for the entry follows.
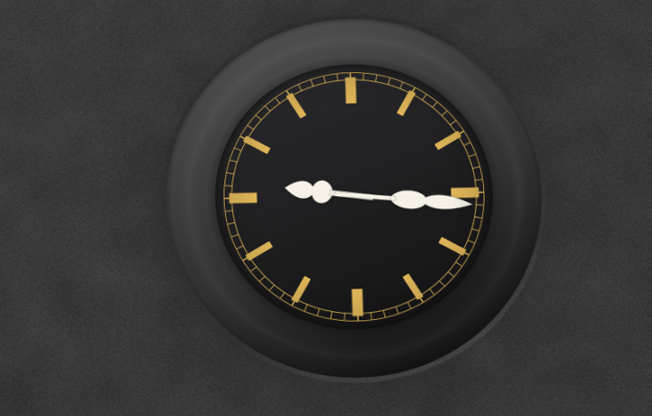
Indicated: **9:16**
